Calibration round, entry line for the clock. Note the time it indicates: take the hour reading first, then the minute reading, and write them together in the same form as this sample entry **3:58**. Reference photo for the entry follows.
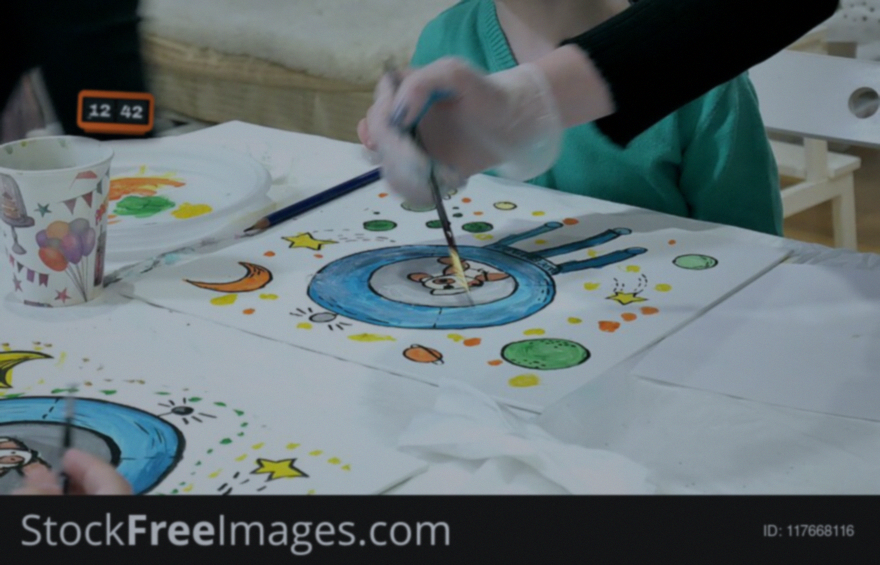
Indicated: **12:42**
